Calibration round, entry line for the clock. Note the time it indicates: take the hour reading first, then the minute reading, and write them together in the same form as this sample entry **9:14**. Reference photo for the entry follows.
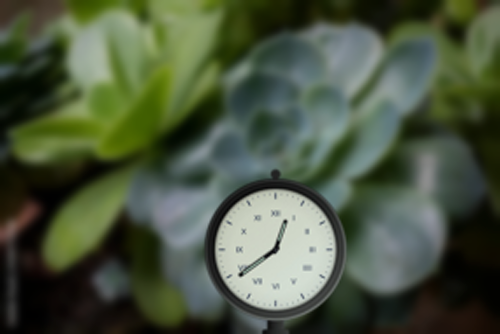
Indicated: **12:39**
